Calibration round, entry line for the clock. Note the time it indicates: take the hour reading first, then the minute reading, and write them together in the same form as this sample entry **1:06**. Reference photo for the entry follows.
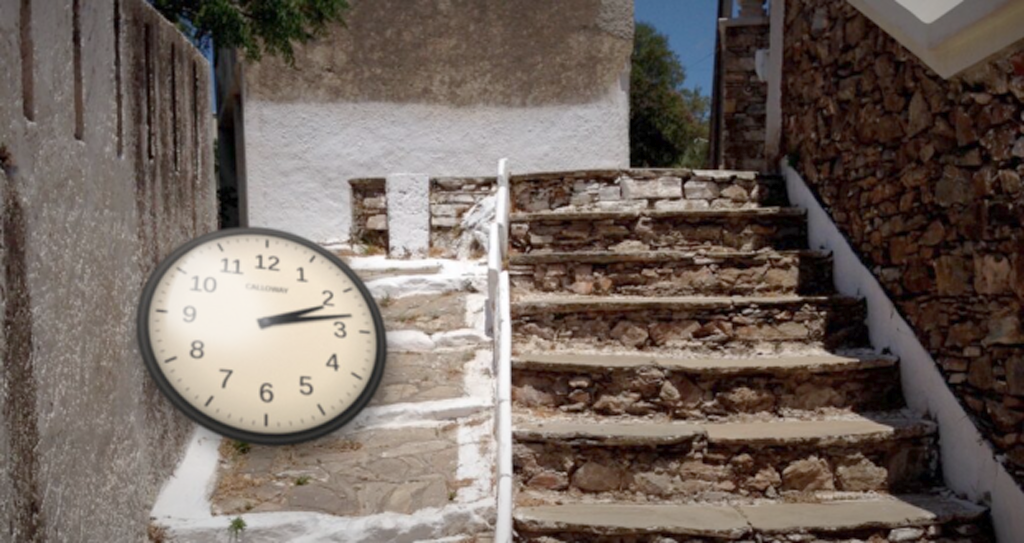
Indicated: **2:13**
